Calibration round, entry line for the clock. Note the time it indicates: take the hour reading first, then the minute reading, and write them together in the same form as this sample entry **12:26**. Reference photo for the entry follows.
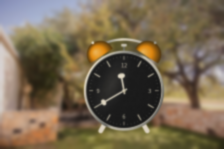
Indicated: **11:40**
